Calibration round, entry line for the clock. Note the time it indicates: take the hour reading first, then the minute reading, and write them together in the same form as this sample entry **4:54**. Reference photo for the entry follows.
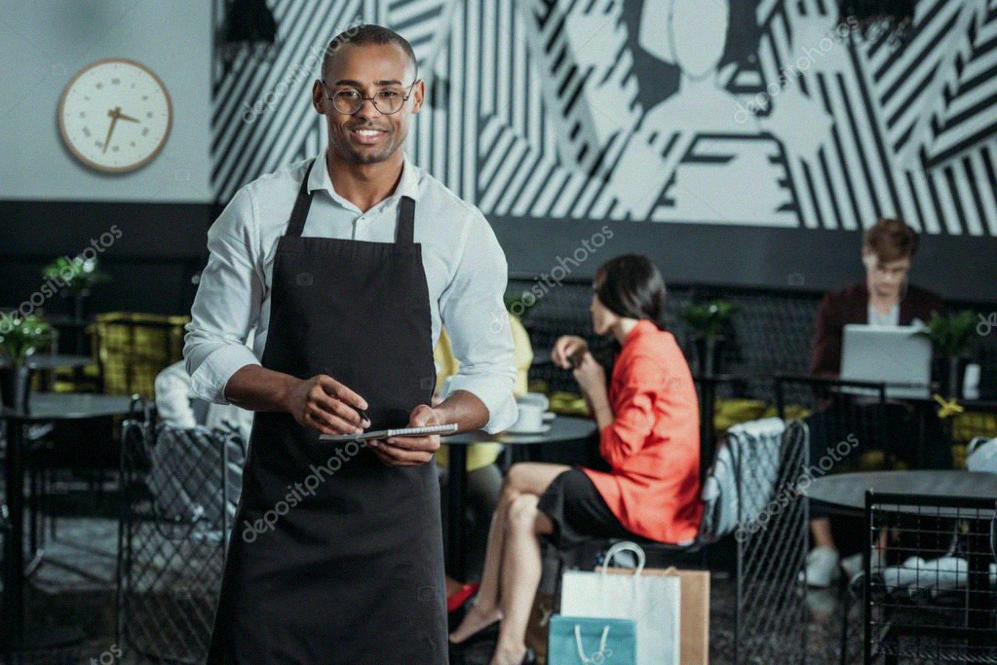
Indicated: **3:33**
